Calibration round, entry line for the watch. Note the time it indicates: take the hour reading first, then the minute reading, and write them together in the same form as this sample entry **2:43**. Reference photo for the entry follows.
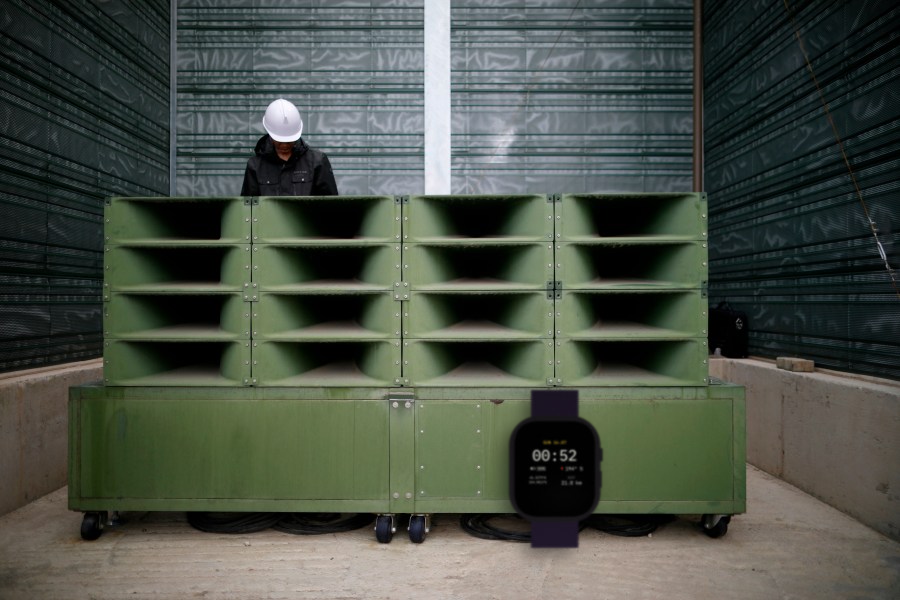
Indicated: **0:52**
